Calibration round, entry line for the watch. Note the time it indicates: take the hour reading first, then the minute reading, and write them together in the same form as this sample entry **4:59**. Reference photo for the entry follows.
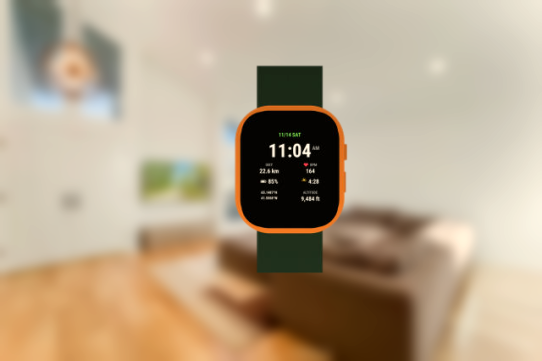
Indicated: **11:04**
